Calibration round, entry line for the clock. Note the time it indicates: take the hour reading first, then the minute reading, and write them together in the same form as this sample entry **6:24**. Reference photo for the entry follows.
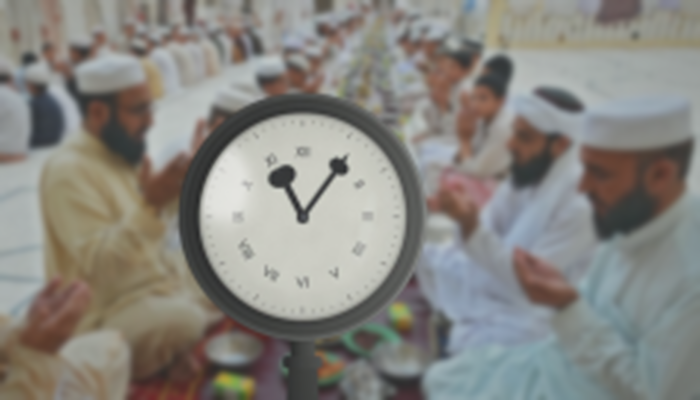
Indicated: **11:06**
